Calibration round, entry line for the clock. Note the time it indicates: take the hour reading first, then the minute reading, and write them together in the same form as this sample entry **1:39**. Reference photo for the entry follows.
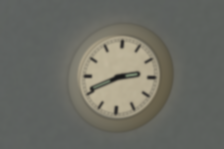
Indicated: **2:41**
